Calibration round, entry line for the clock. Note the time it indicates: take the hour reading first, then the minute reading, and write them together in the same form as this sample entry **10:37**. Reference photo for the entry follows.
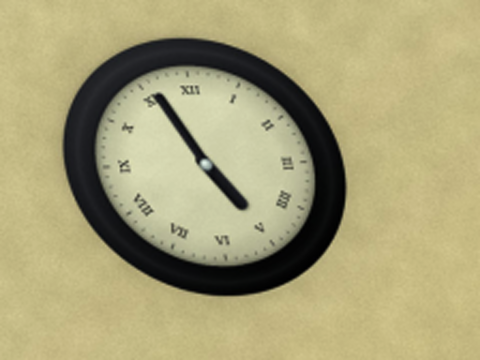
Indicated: **4:56**
